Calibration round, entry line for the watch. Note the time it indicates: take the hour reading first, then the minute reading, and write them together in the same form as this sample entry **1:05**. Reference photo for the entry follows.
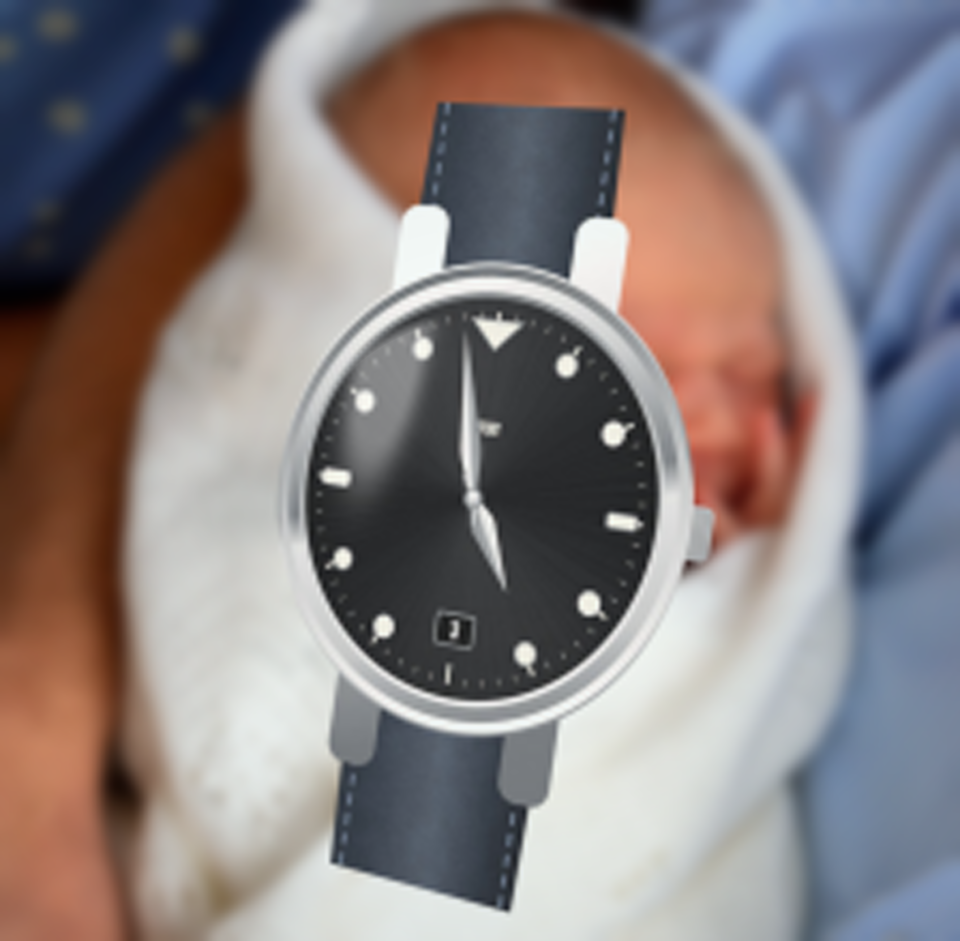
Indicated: **4:58**
